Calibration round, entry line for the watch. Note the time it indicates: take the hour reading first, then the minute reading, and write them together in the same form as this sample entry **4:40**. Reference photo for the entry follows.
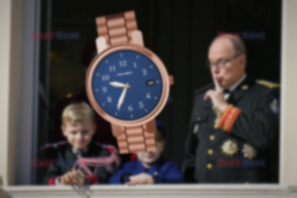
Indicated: **9:35**
